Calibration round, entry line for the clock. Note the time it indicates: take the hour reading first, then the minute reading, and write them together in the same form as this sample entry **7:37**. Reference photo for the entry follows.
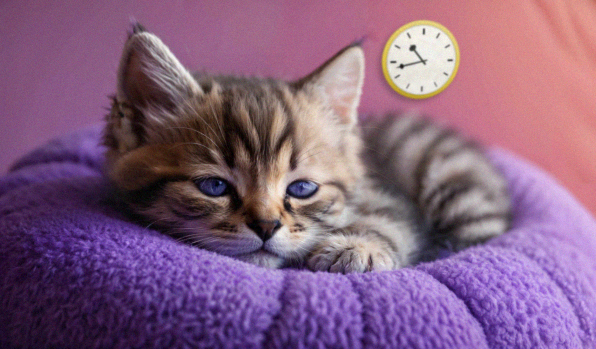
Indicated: **10:43**
